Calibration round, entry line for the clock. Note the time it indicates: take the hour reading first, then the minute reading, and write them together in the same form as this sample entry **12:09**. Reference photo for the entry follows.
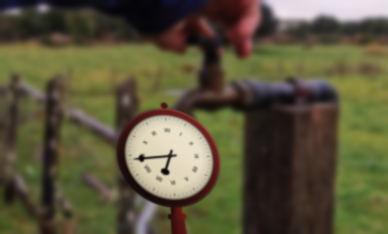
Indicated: **6:44**
